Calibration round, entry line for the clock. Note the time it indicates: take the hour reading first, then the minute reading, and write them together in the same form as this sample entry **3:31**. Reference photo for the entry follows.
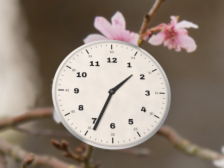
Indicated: **1:34**
